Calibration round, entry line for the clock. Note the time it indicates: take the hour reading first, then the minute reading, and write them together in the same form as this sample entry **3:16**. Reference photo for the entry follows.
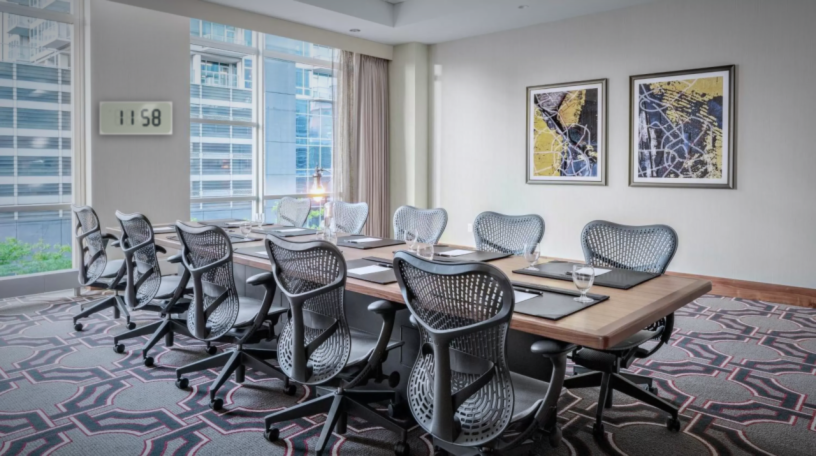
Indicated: **11:58**
